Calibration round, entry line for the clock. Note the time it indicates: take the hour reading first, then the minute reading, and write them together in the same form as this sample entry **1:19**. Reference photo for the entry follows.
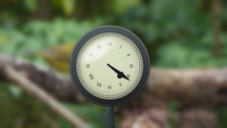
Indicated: **4:21**
